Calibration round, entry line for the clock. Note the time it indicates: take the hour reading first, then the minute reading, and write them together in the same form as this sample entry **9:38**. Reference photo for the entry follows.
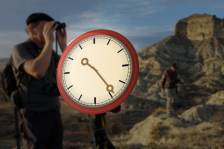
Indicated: **10:24**
